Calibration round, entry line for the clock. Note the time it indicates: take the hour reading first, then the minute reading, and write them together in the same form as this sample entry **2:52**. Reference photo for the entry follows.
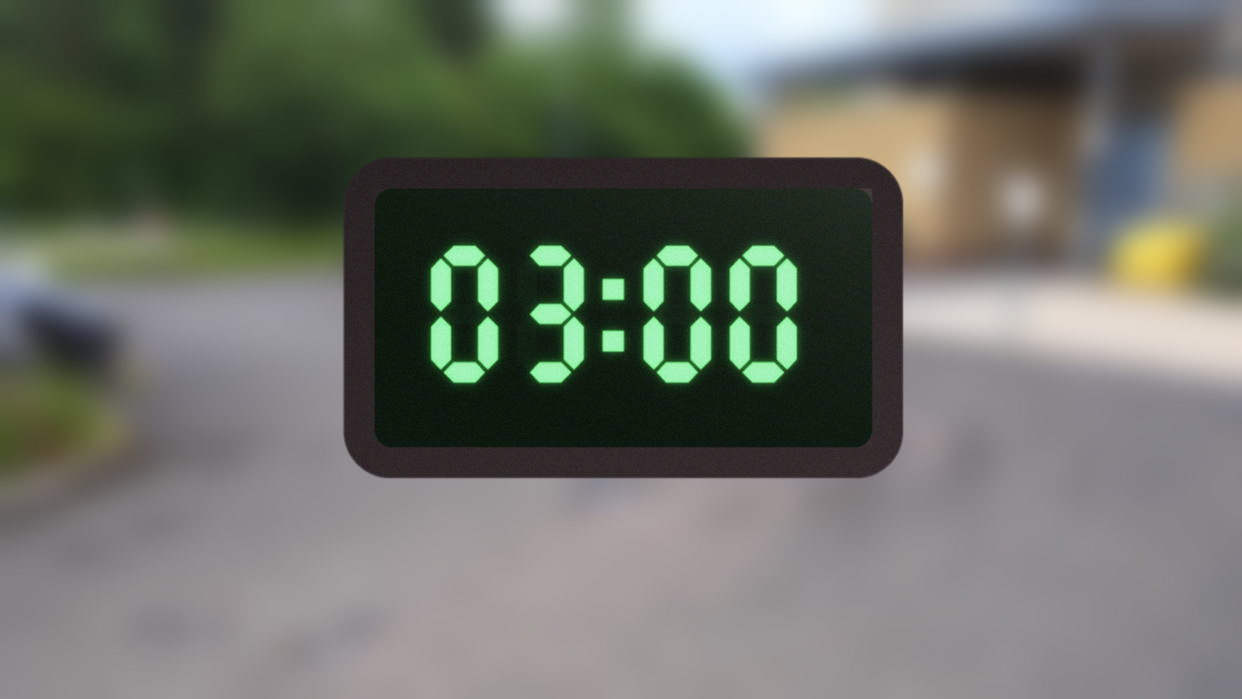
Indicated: **3:00**
